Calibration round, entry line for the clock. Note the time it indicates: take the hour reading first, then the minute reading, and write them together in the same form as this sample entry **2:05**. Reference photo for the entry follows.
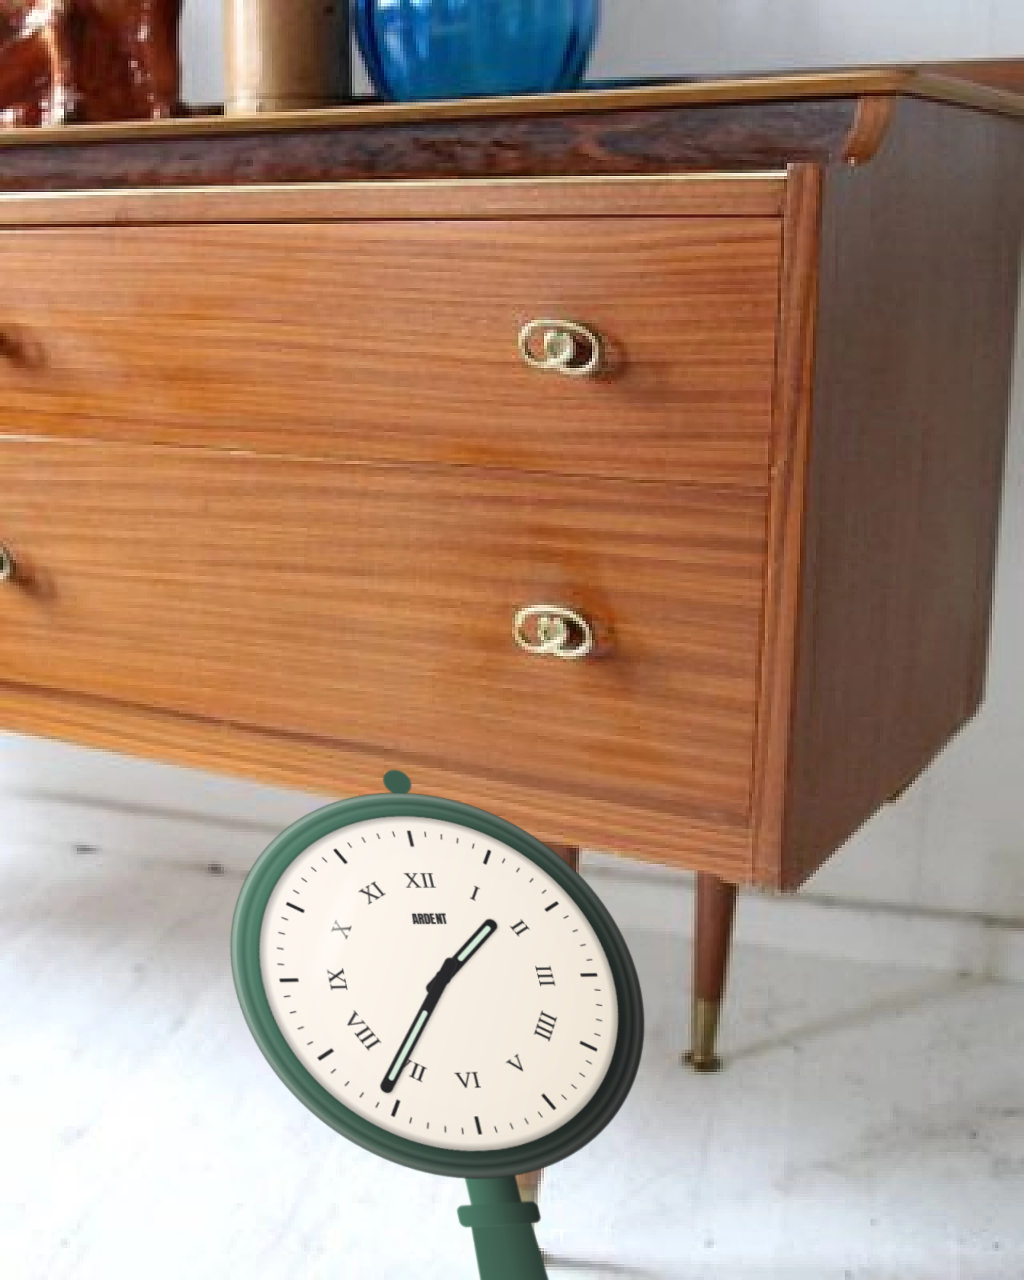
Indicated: **1:36**
